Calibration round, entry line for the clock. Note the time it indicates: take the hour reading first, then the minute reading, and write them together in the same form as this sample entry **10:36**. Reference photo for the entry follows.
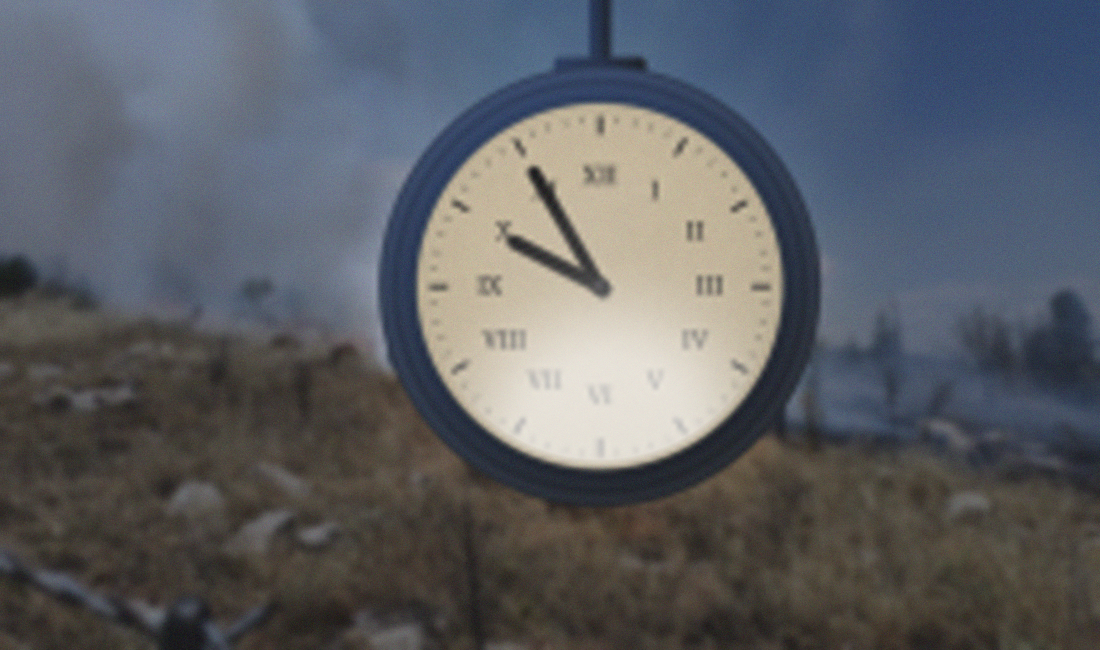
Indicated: **9:55**
